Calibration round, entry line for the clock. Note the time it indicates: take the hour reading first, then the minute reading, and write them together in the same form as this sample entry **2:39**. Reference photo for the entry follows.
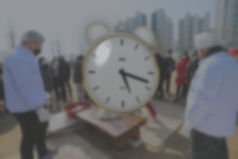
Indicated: **5:18**
